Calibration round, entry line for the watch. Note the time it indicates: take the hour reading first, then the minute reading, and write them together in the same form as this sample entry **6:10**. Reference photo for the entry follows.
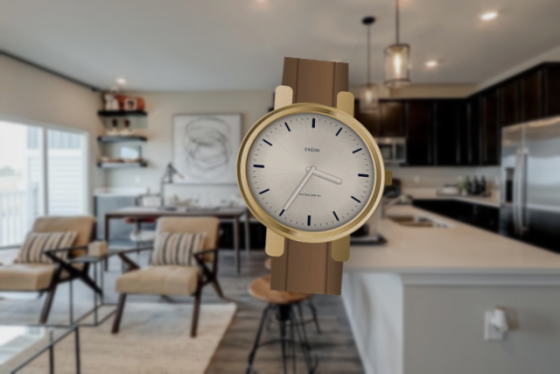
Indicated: **3:35**
